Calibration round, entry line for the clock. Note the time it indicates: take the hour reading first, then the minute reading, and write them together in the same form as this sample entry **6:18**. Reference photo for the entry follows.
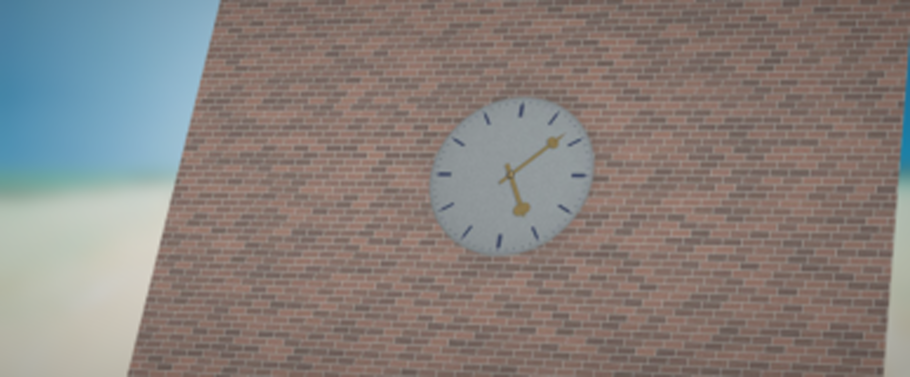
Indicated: **5:08**
